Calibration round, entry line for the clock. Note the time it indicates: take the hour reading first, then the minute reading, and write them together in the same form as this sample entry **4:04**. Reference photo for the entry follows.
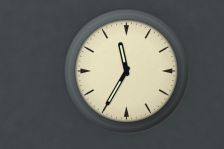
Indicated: **11:35**
